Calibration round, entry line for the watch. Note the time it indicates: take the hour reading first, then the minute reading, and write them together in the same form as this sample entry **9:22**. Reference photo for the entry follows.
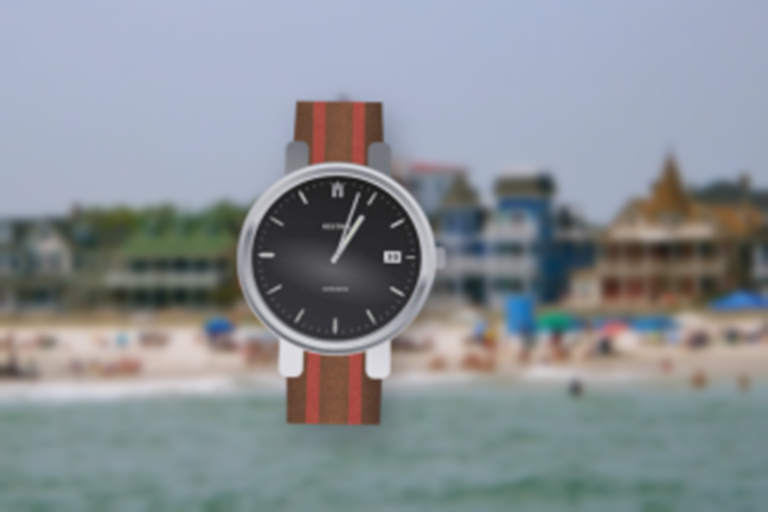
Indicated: **1:03**
